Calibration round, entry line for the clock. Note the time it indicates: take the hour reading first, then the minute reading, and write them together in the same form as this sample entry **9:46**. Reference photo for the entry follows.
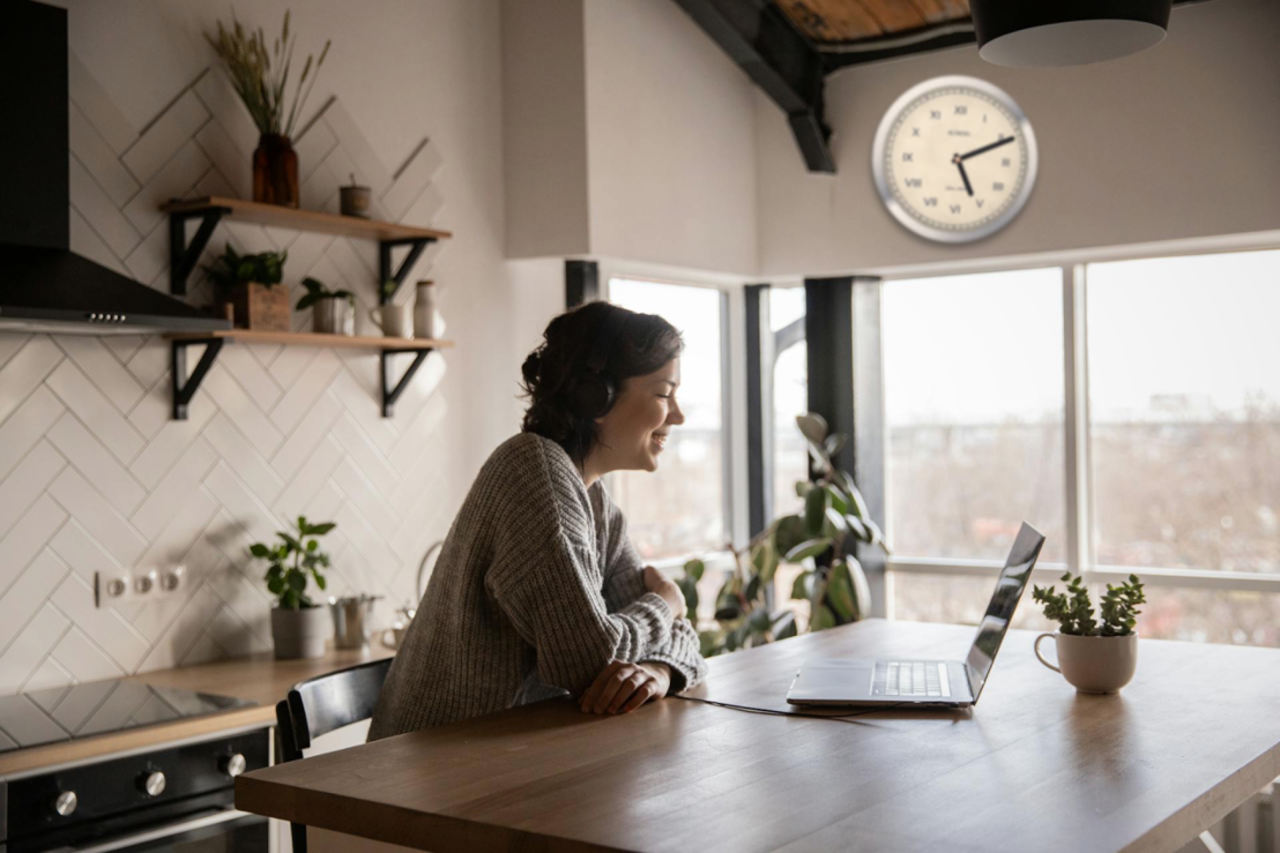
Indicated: **5:11**
